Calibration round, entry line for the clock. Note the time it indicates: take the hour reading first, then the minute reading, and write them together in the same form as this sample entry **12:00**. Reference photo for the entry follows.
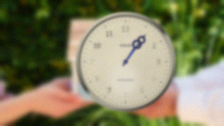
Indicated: **1:06**
